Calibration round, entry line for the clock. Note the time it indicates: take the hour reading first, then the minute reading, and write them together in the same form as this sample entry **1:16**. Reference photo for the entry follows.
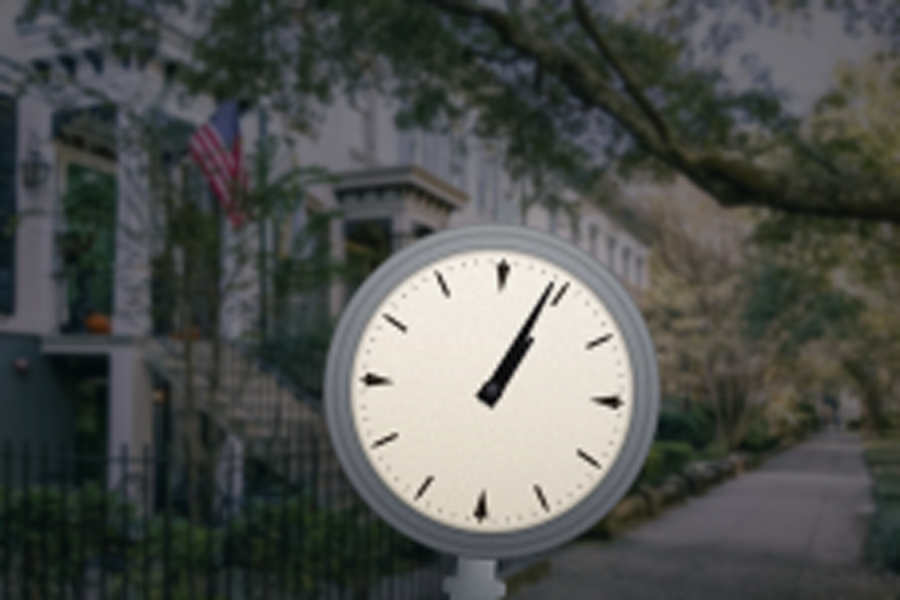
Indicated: **1:04**
